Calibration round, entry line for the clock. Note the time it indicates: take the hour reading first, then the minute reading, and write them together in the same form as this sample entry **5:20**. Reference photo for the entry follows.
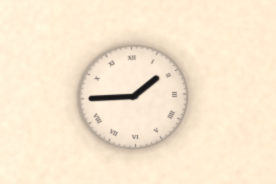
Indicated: **1:45**
